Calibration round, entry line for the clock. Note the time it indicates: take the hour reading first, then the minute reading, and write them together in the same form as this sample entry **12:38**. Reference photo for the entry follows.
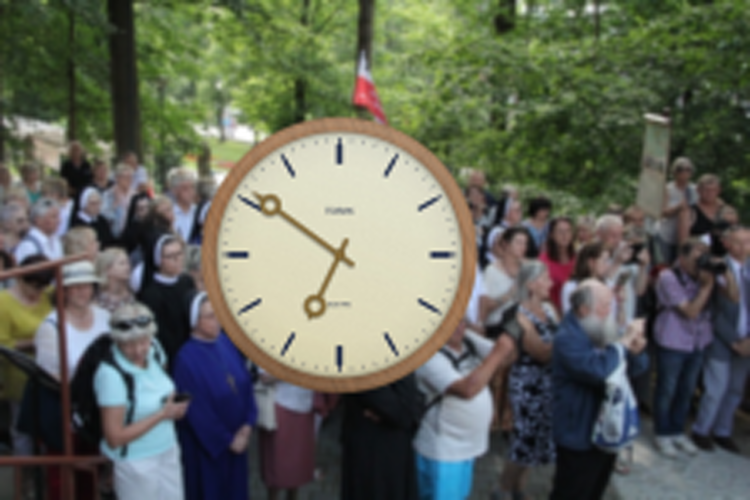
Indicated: **6:51**
